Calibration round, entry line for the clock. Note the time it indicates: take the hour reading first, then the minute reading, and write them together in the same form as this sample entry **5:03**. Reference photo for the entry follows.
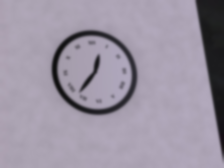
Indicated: **12:37**
